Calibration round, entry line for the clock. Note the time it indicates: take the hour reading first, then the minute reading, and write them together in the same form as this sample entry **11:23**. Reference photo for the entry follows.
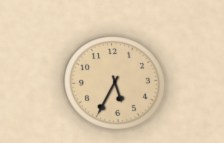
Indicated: **5:35**
